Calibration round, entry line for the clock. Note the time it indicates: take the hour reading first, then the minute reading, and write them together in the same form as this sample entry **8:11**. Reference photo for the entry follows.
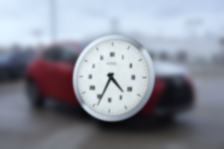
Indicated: **4:34**
